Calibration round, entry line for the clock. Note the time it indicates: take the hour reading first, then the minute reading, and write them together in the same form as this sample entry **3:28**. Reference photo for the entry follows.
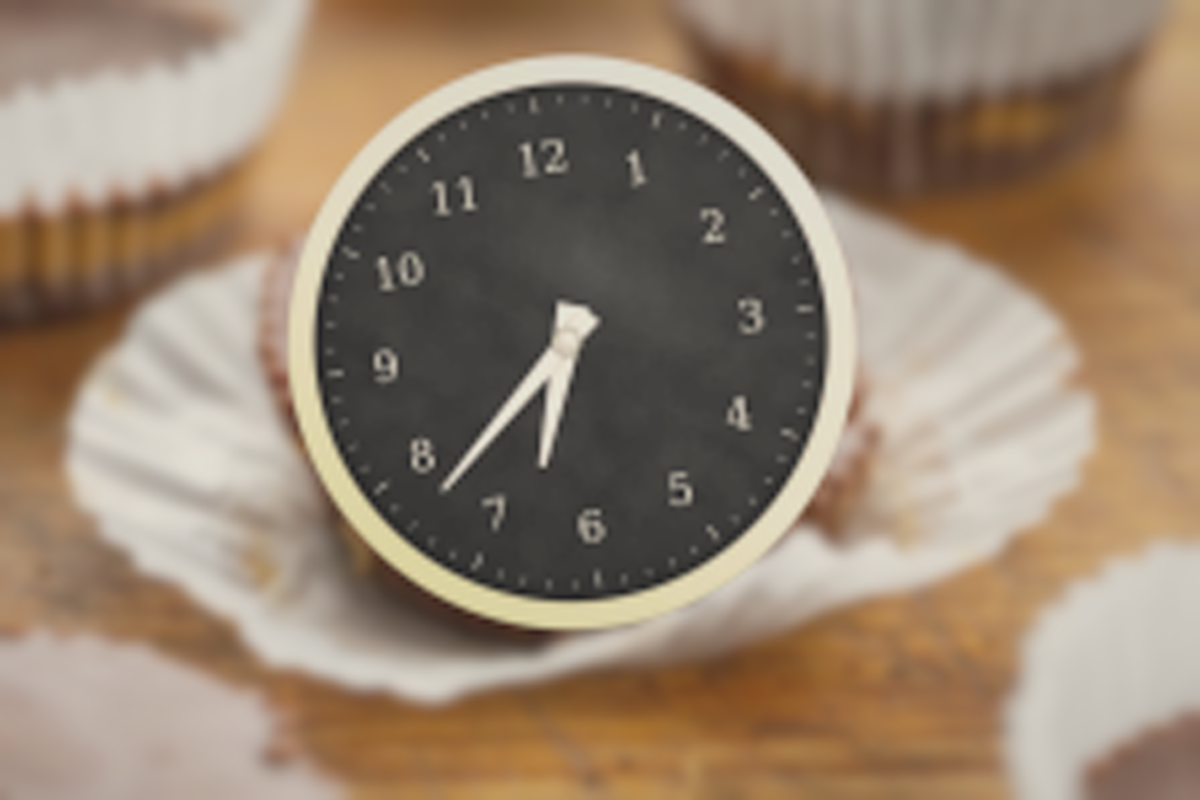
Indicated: **6:38**
